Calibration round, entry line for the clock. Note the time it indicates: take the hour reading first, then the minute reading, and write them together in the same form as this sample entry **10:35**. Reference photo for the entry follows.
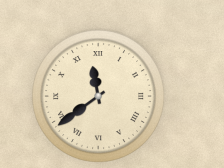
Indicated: **11:39**
